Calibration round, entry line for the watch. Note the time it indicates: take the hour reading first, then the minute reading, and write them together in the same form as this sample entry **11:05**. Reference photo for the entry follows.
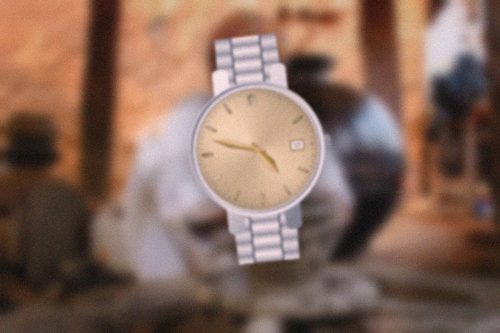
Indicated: **4:48**
